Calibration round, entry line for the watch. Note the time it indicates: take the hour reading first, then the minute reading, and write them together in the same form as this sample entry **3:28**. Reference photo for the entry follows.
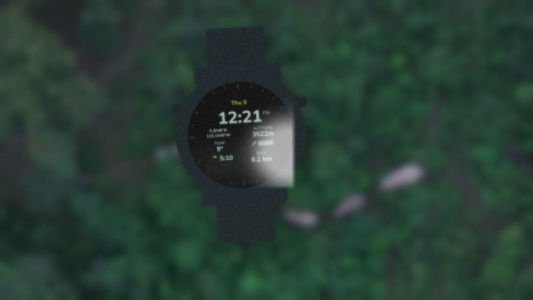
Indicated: **12:21**
